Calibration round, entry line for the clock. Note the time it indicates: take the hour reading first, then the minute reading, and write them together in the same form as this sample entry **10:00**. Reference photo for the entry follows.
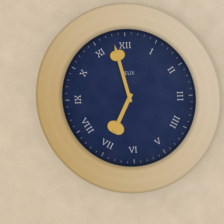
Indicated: **6:58**
